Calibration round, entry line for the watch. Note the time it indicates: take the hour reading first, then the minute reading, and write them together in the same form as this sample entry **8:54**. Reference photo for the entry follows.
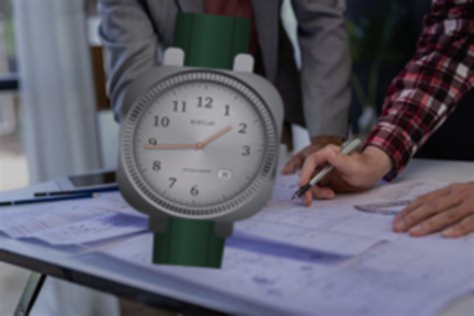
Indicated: **1:44**
